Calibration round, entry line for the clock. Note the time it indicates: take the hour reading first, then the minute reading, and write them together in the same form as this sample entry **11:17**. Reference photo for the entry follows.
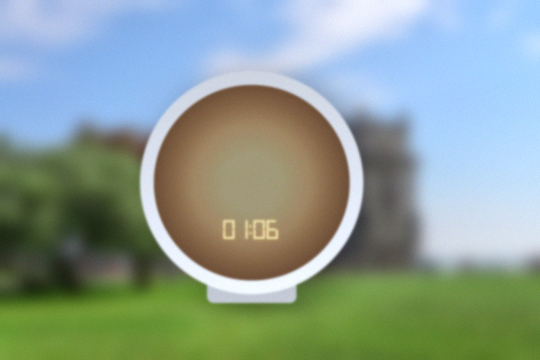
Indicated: **1:06**
